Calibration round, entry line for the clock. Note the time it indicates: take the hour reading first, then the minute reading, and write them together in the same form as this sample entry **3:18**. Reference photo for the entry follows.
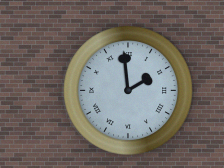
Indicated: **1:59**
